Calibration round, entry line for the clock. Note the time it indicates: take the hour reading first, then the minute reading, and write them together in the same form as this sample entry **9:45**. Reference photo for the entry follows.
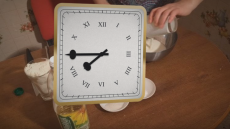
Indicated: **7:45**
